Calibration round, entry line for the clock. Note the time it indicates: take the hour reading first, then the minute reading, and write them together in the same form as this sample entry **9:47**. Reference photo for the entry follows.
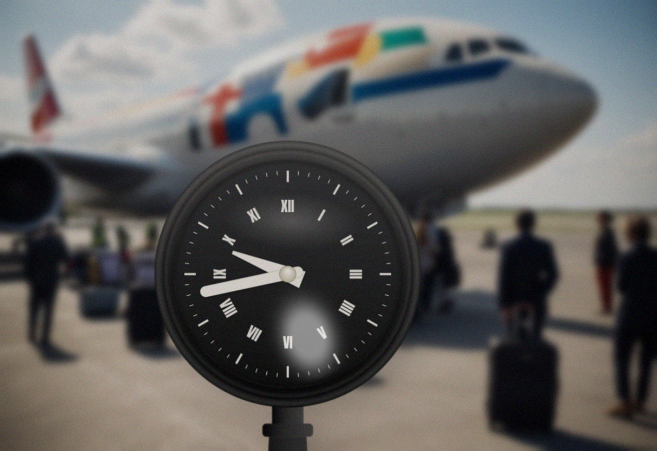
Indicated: **9:43**
